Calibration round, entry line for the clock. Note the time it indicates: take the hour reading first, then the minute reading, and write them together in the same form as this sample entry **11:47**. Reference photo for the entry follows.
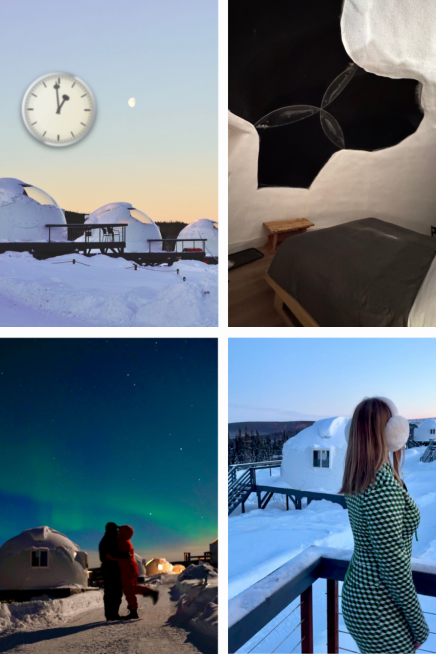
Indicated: **12:59**
